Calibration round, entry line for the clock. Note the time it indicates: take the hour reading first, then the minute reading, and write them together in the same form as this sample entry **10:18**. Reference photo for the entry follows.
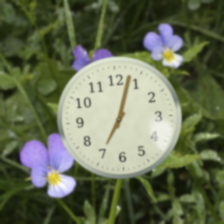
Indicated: **7:03**
